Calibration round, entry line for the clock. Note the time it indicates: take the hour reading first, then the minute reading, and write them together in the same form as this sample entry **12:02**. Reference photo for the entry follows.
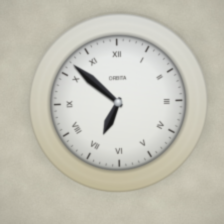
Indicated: **6:52**
